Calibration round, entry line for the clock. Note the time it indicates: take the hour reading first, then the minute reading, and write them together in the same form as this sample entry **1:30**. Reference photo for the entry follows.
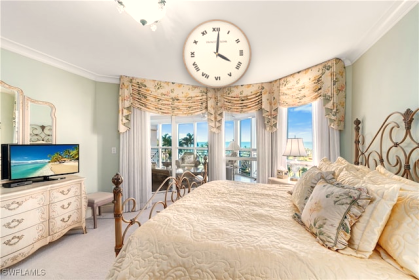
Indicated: **4:01**
